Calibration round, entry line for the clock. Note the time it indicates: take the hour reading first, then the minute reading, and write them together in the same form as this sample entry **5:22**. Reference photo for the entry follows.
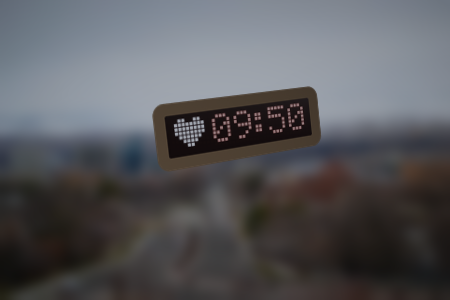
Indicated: **9:50**
